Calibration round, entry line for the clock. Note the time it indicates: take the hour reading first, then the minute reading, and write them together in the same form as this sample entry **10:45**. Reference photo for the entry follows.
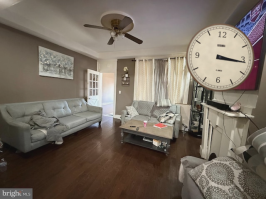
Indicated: **3:16**
